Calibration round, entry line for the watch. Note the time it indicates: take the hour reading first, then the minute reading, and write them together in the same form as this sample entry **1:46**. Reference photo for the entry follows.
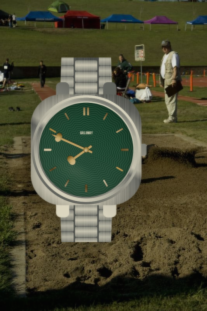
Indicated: **7:49**
